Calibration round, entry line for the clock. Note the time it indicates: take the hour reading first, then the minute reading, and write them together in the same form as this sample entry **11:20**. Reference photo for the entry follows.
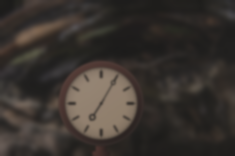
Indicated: **7:05**
